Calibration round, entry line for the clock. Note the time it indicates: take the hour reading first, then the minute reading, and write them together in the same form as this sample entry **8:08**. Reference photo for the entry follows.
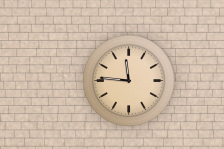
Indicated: **11:46**
